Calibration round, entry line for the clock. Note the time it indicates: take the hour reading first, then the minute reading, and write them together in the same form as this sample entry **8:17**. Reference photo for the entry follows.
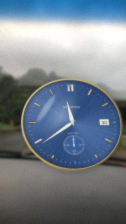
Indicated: **11:39**
